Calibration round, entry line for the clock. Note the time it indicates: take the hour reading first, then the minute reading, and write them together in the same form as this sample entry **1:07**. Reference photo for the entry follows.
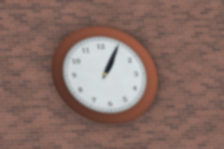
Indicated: **1:05**
